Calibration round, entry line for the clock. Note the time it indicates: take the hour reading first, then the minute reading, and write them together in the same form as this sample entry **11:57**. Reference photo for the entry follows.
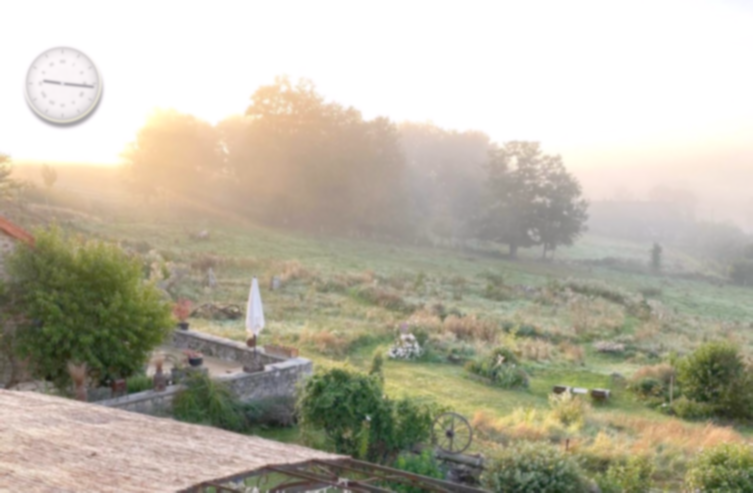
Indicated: **9:16**
